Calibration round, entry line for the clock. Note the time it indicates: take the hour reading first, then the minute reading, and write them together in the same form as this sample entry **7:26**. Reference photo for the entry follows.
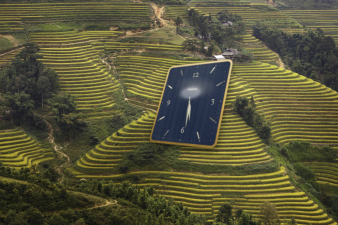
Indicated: **5:29**
